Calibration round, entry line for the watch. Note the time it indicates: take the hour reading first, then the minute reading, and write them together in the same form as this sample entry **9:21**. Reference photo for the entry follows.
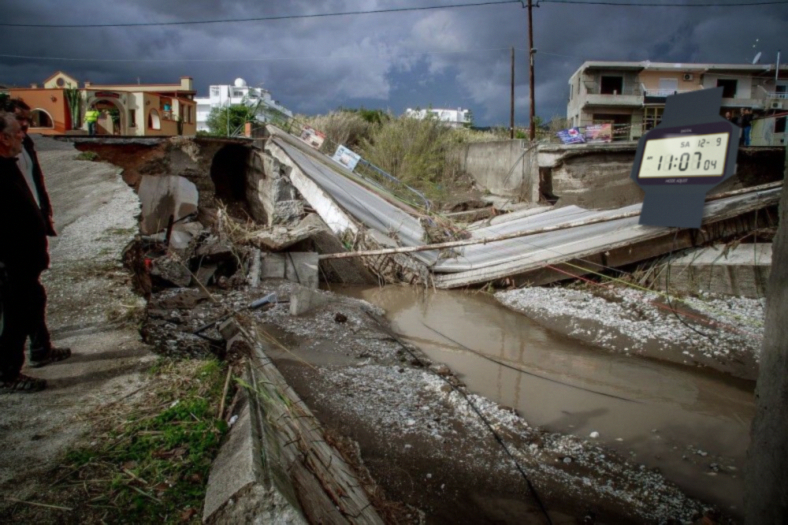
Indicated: **11:07**
